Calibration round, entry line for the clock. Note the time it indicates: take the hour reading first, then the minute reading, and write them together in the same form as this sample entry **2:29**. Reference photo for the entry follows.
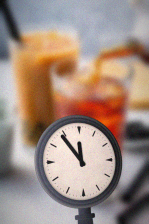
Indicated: **11:54**
